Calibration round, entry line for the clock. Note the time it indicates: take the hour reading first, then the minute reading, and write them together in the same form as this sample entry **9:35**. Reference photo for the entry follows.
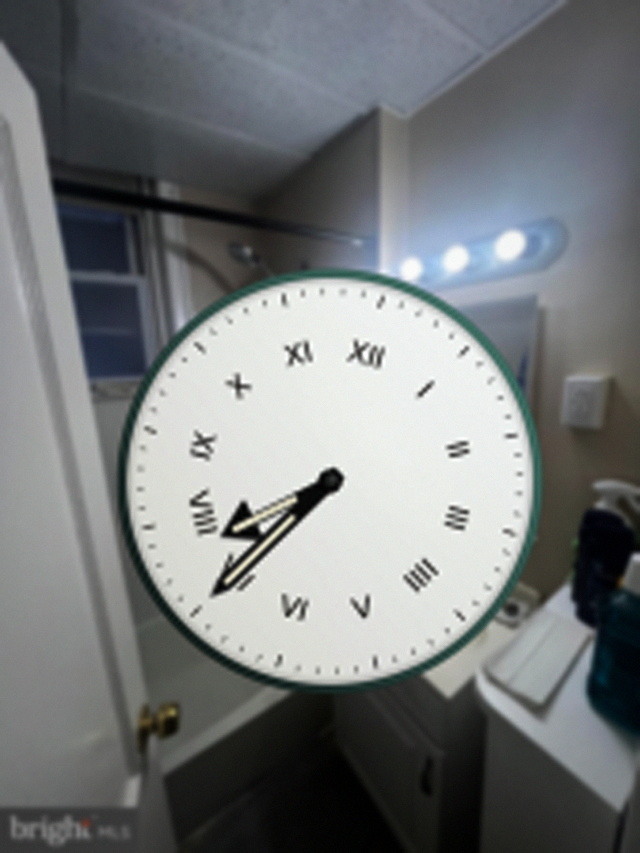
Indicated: **7:35**
